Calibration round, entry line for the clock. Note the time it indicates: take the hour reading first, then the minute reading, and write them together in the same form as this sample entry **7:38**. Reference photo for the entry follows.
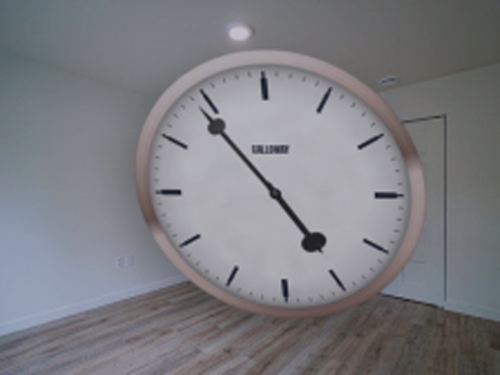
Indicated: **4:54**
